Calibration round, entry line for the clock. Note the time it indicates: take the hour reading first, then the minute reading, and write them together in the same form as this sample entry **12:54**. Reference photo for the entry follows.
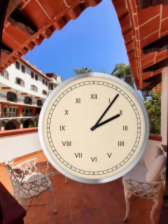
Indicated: **2:06**
